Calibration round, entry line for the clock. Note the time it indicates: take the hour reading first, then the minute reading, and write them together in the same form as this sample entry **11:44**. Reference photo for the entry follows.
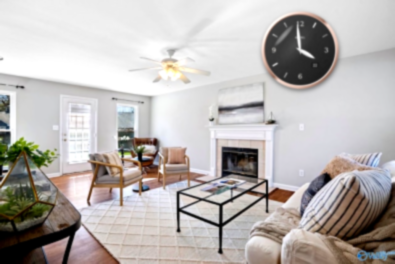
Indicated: **3:59**
